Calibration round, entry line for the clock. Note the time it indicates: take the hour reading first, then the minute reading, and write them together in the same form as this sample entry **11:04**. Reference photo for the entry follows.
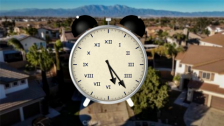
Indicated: **5:24**
